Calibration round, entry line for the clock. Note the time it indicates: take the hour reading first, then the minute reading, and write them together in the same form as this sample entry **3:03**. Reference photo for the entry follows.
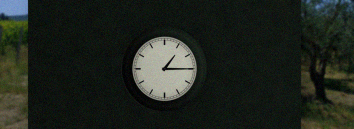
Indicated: **1:15**
